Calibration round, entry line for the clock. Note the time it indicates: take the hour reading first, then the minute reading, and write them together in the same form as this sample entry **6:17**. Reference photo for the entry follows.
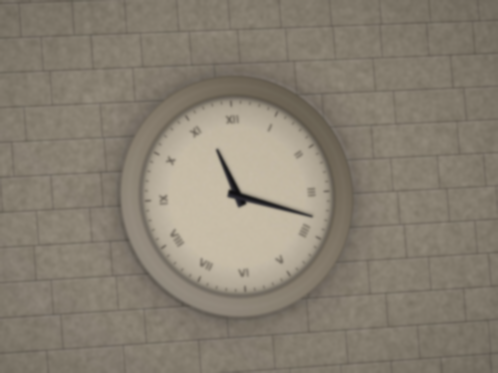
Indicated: **11:18**
